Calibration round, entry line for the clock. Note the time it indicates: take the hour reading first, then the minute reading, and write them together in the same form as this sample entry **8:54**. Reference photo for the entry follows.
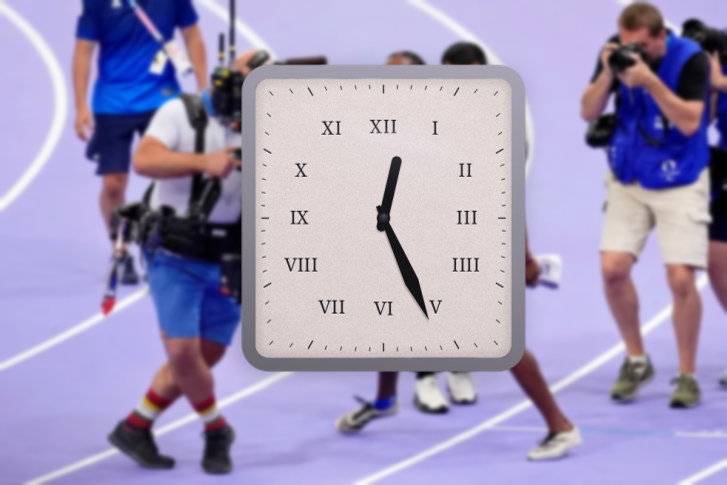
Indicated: **12:26**
